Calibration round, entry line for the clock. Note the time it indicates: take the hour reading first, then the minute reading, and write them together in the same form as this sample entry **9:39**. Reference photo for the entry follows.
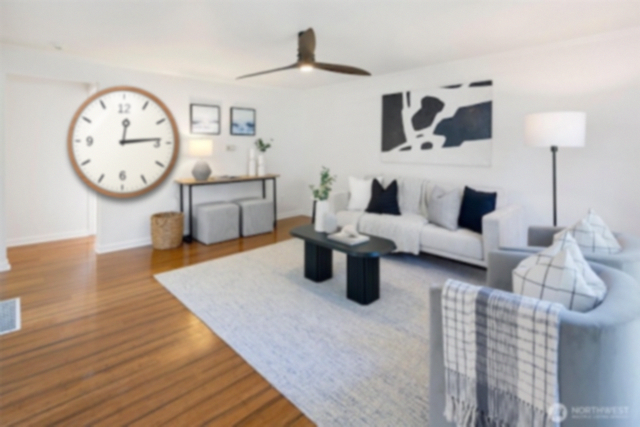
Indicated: **12:14**
